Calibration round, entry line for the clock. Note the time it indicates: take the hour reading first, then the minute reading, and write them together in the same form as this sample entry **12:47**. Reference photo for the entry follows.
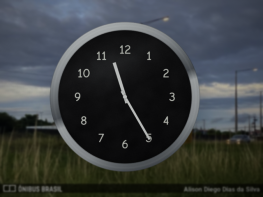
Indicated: **11:25**
